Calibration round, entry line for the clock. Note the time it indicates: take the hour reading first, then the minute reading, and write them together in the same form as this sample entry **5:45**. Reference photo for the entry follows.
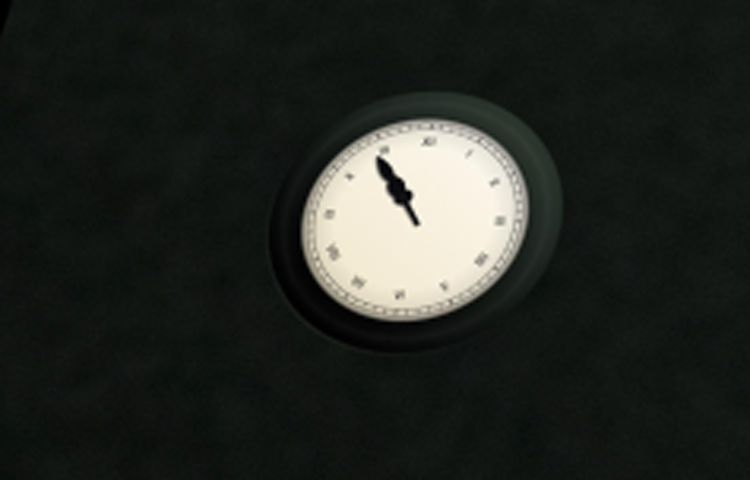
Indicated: **10:54**
